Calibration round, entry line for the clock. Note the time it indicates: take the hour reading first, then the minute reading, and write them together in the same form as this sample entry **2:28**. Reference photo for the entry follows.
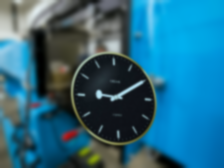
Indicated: **9:10**
